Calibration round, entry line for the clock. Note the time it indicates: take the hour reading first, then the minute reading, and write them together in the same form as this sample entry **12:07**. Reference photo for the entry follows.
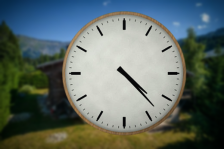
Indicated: **4:23**
